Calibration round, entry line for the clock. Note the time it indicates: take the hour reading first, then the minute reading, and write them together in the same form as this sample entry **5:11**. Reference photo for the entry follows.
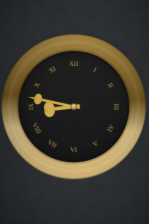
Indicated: **8:47**
